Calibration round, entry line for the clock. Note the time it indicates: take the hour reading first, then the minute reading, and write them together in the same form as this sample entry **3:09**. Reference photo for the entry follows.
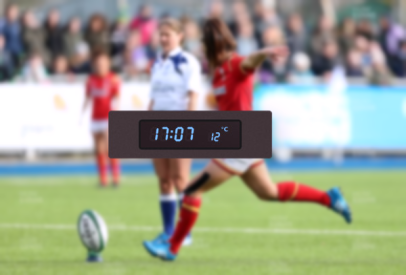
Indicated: **17:07**
